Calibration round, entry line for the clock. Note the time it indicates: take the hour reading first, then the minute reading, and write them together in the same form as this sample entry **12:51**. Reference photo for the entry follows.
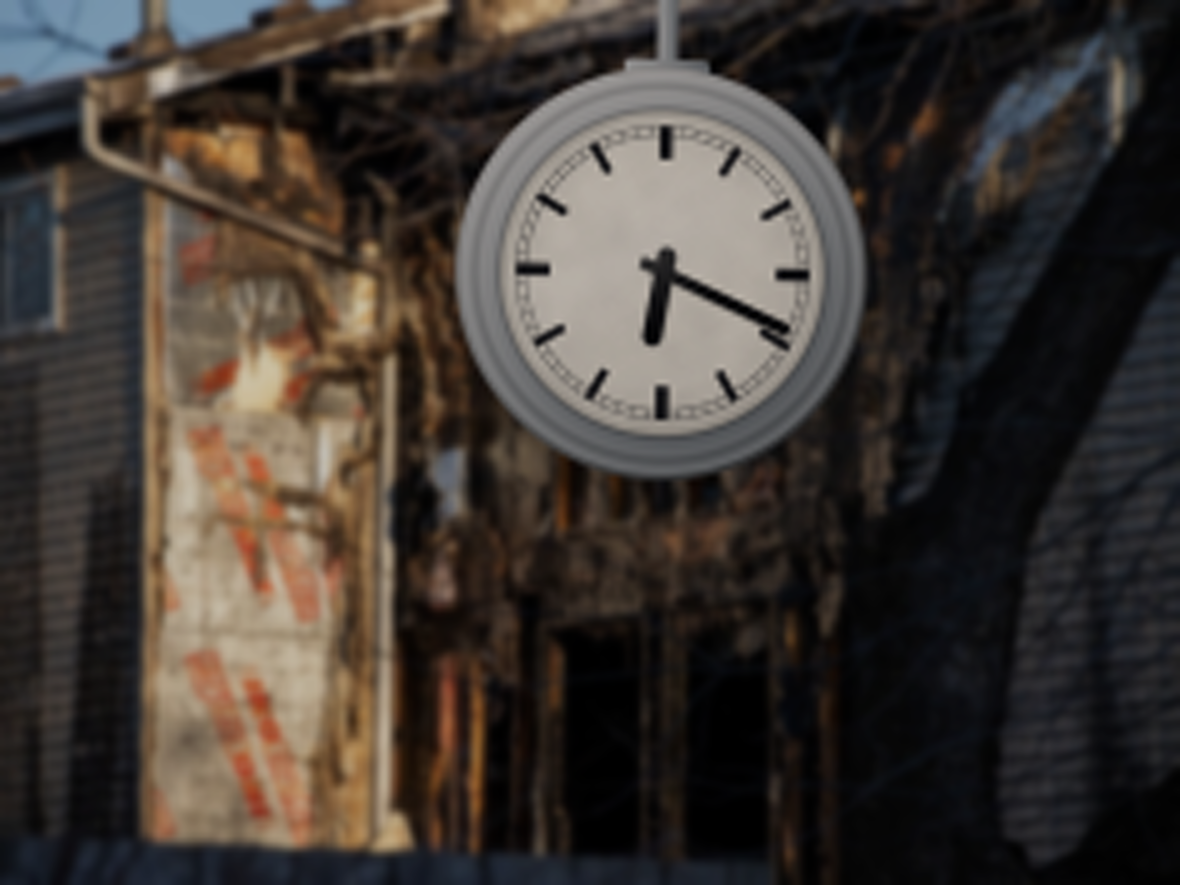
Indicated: **6:19**
